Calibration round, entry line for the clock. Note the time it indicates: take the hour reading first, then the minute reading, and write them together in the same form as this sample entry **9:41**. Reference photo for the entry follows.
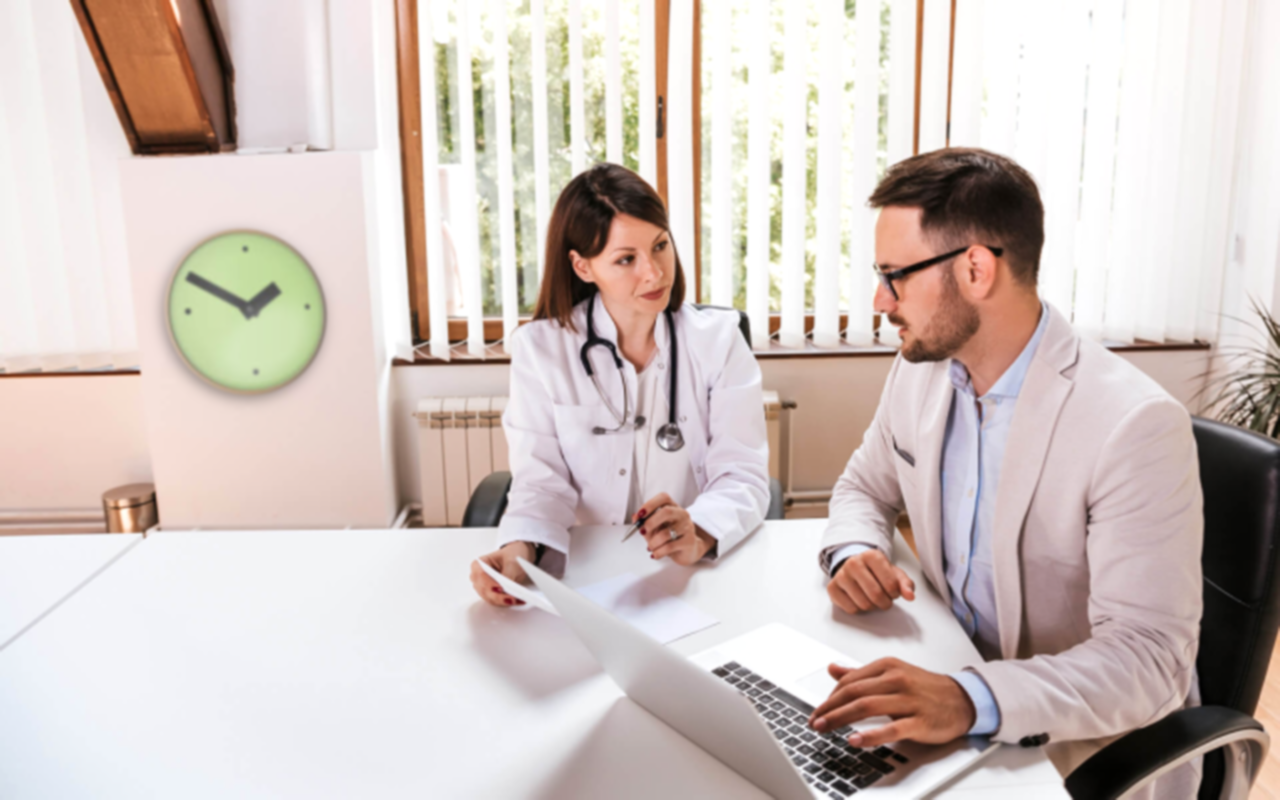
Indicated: **1:50**
